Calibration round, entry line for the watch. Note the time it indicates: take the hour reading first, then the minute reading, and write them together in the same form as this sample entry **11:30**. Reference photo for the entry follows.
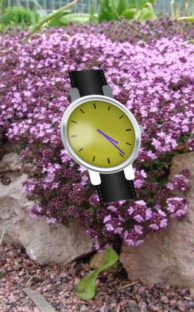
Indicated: **4:24**
